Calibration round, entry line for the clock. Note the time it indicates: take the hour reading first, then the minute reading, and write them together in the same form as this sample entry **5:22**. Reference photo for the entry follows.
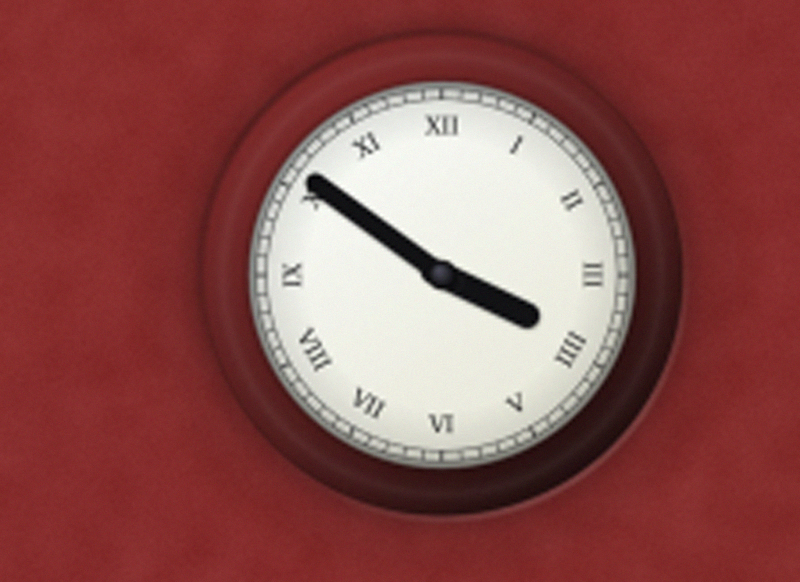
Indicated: **3:51**
